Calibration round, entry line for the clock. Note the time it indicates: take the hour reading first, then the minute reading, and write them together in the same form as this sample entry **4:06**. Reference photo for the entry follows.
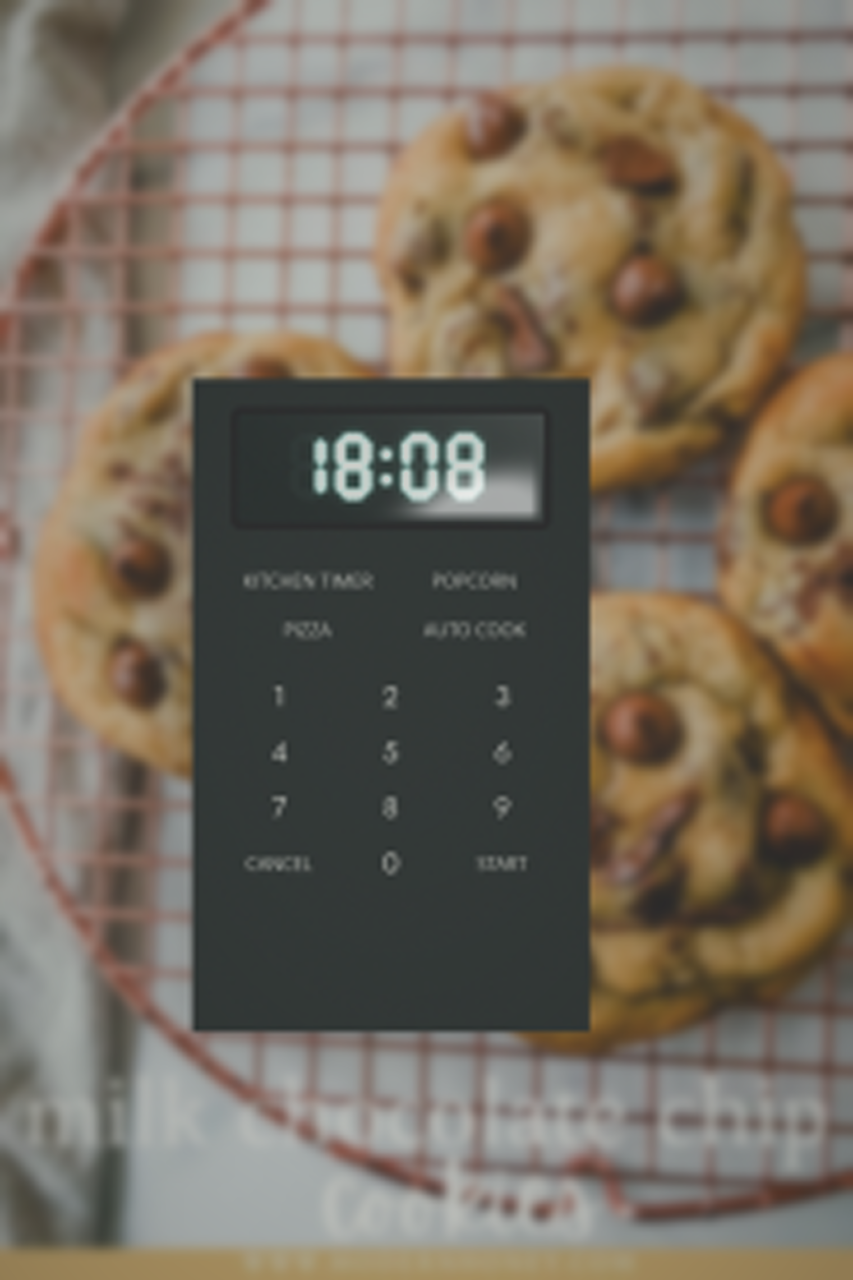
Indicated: **18:08**
